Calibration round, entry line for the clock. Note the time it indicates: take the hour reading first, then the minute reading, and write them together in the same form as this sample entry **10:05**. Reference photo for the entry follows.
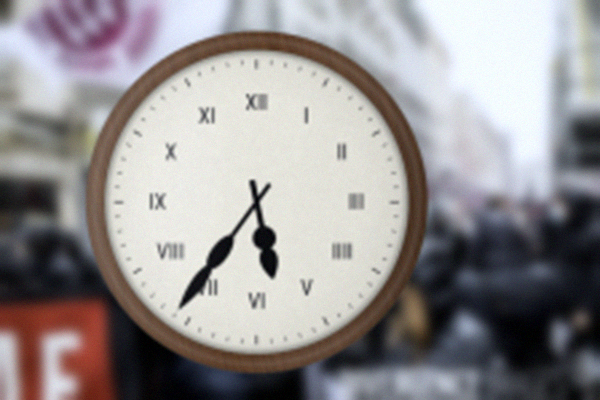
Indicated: **5:36**
